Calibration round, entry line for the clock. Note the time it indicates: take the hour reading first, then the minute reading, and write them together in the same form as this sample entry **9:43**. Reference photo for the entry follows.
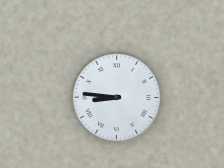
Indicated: **8:46**
